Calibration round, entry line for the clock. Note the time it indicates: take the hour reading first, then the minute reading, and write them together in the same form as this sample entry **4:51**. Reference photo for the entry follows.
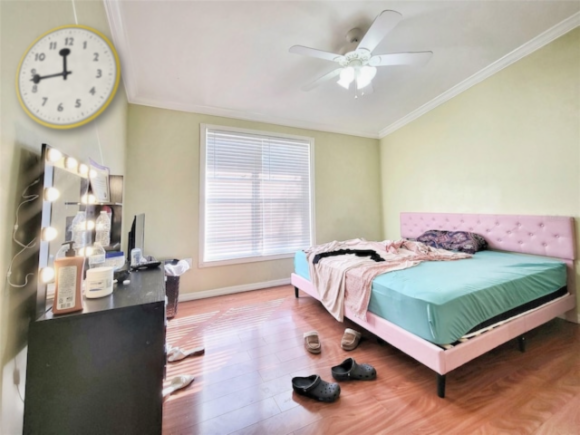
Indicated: **11:43**
